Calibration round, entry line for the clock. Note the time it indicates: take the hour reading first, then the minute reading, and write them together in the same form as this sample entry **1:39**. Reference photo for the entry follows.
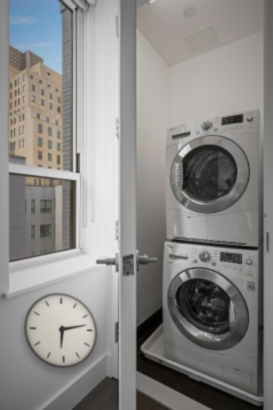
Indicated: **6:13**
